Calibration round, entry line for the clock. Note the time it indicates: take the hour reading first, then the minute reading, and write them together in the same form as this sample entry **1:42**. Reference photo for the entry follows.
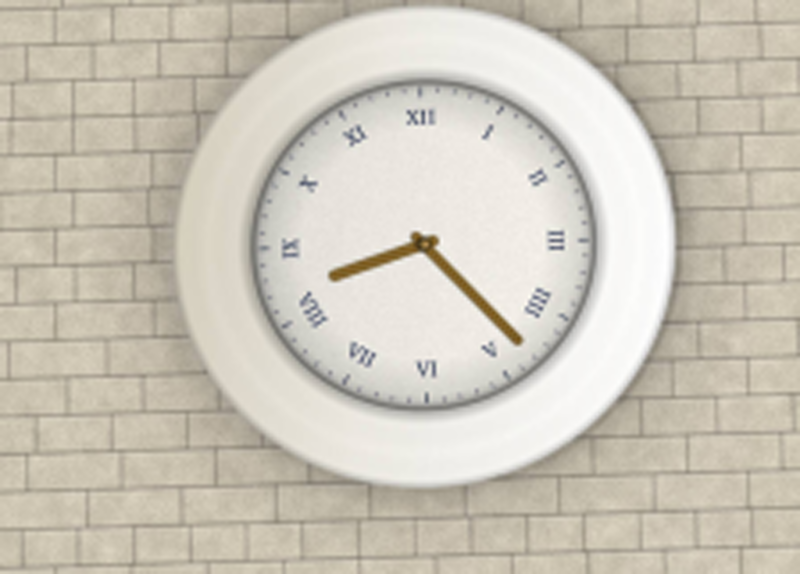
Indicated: **8:23**
